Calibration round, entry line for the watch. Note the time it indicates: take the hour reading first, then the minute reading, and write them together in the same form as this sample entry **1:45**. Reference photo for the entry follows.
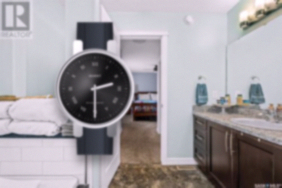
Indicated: **2:30**
